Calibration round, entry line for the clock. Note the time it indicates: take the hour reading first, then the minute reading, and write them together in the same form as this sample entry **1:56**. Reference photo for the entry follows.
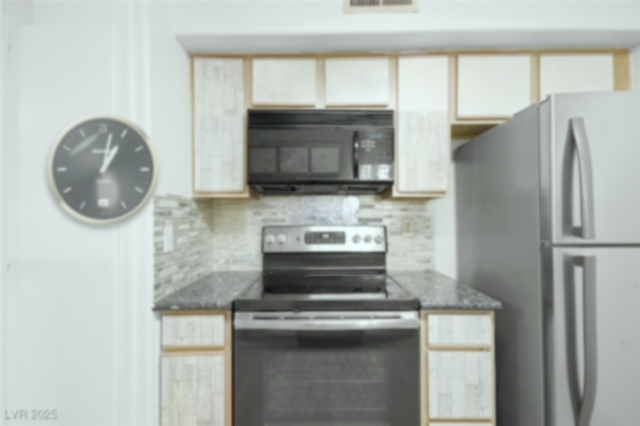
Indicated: **1:02**
